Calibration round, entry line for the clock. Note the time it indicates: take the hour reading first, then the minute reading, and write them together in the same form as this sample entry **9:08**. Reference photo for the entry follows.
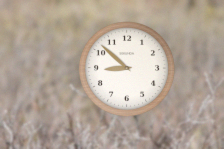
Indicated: **8:52**
